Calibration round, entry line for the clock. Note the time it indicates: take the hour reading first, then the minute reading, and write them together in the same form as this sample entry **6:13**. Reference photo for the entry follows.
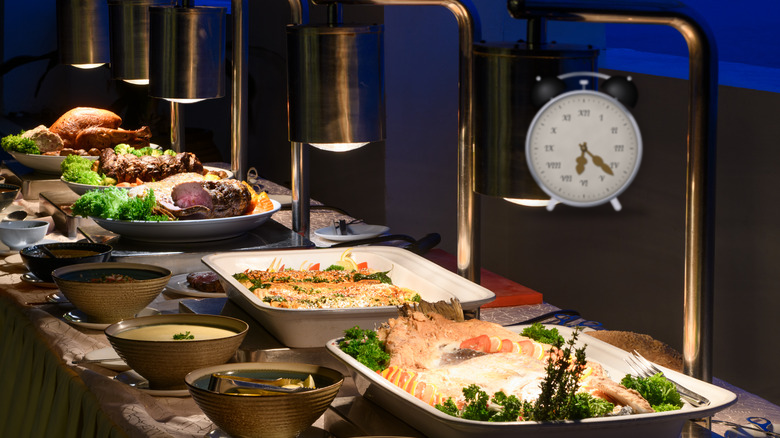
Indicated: **6:22**
